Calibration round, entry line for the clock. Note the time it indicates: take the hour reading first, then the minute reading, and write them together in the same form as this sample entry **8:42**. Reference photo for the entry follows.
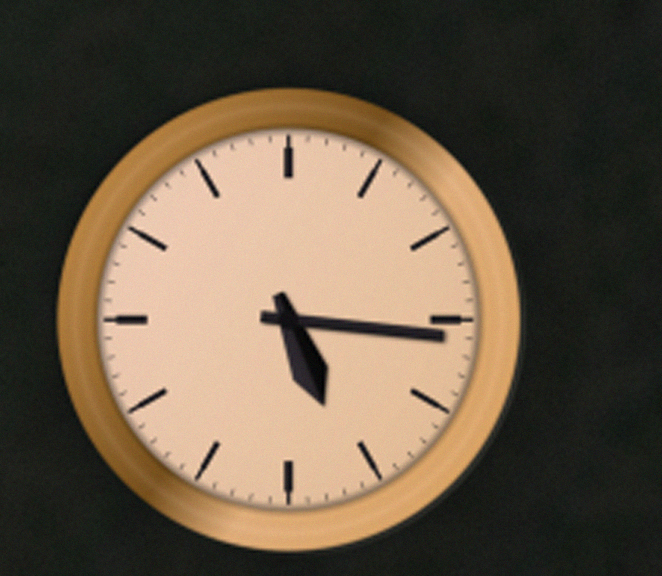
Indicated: **5:16**
